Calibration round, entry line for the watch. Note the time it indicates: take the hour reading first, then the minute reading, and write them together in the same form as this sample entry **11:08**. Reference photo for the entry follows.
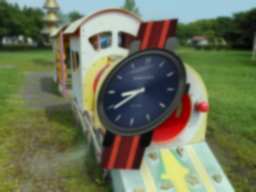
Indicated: **8:39**
